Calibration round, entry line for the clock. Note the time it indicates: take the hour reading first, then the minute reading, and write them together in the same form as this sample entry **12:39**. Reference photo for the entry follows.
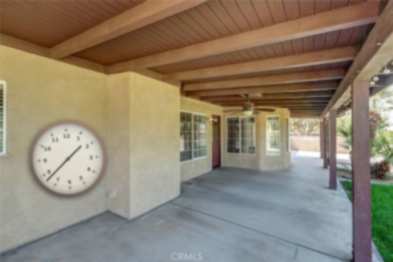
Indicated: **1:38**
